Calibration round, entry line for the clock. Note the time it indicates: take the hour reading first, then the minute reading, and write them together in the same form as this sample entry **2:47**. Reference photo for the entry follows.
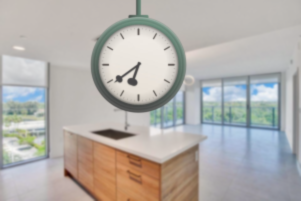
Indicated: **6:39**
